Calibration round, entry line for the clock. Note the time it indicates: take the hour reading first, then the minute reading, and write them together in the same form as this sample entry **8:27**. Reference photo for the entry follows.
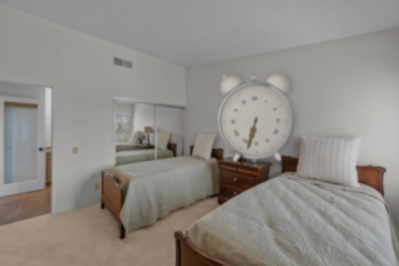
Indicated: **6:33**
